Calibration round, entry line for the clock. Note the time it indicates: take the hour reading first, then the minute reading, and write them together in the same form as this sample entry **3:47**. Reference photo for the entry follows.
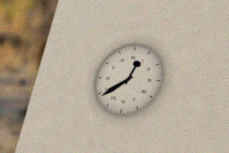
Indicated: **12:39**
